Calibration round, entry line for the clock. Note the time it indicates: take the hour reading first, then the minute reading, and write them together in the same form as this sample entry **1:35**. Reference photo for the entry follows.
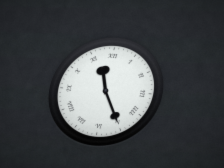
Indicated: **11:25**
